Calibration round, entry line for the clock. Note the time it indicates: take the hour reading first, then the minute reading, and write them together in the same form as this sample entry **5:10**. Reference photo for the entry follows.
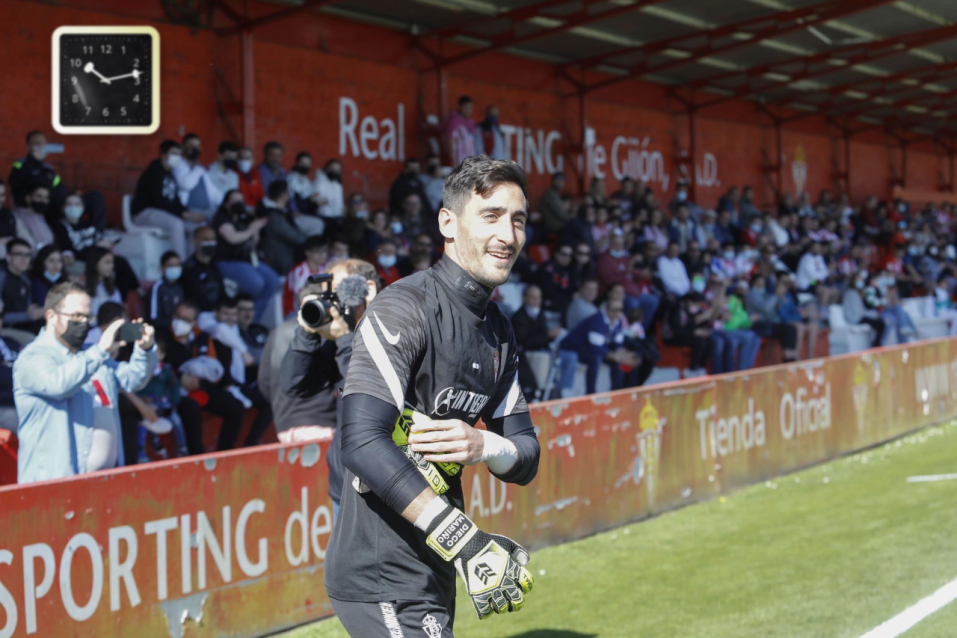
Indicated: **10:13**
